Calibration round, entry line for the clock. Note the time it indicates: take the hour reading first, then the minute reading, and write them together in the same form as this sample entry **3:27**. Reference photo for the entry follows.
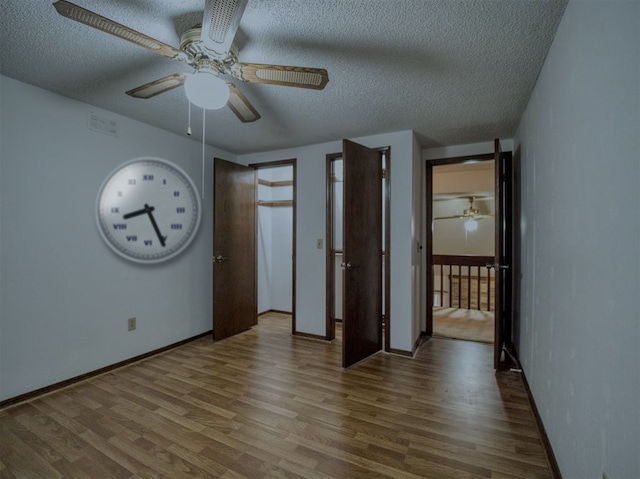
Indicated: **8:26**
